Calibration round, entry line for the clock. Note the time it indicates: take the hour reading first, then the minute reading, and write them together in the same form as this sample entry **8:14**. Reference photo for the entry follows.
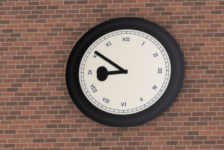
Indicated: **8:51**
